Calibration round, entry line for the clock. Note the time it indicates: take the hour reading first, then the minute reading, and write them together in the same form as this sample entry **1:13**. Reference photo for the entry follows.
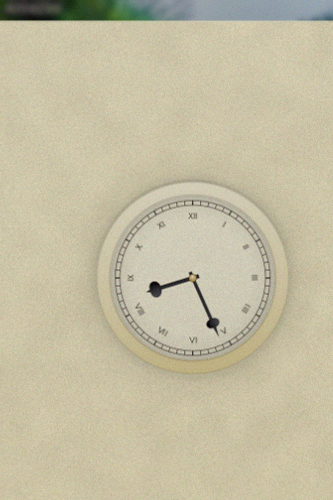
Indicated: **8:26**
